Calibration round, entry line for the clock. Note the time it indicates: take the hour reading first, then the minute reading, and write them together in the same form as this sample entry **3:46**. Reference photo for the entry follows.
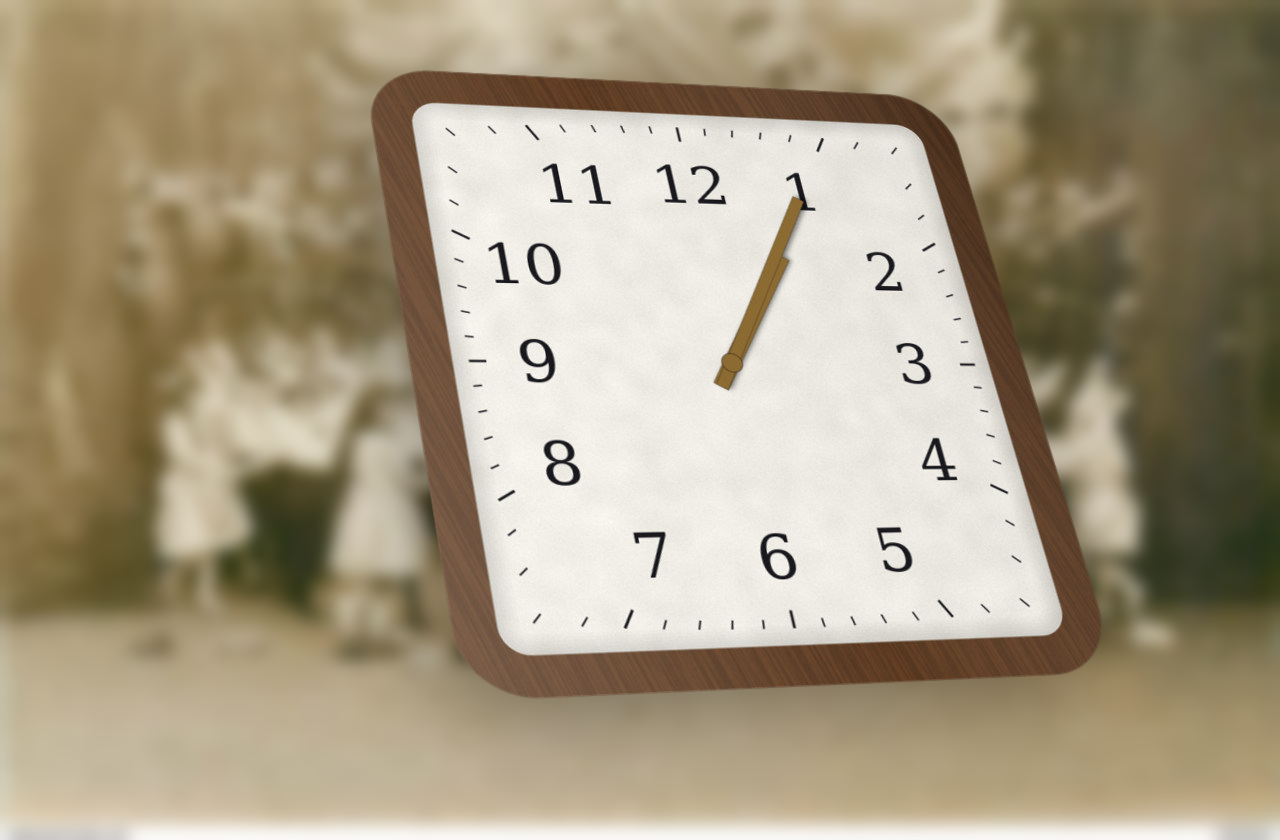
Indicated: **1:05**
